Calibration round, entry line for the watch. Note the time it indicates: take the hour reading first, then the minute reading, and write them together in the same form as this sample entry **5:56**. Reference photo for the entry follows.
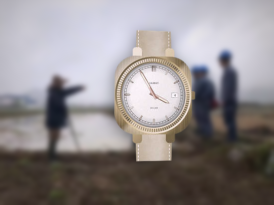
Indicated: **3:55**
